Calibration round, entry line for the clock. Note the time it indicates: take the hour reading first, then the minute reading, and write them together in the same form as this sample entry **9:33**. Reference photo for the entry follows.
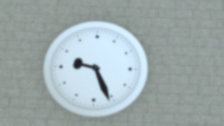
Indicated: **9:26**
